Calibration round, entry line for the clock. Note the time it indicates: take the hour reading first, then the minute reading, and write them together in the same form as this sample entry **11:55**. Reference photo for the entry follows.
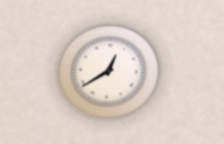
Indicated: **12:39**
